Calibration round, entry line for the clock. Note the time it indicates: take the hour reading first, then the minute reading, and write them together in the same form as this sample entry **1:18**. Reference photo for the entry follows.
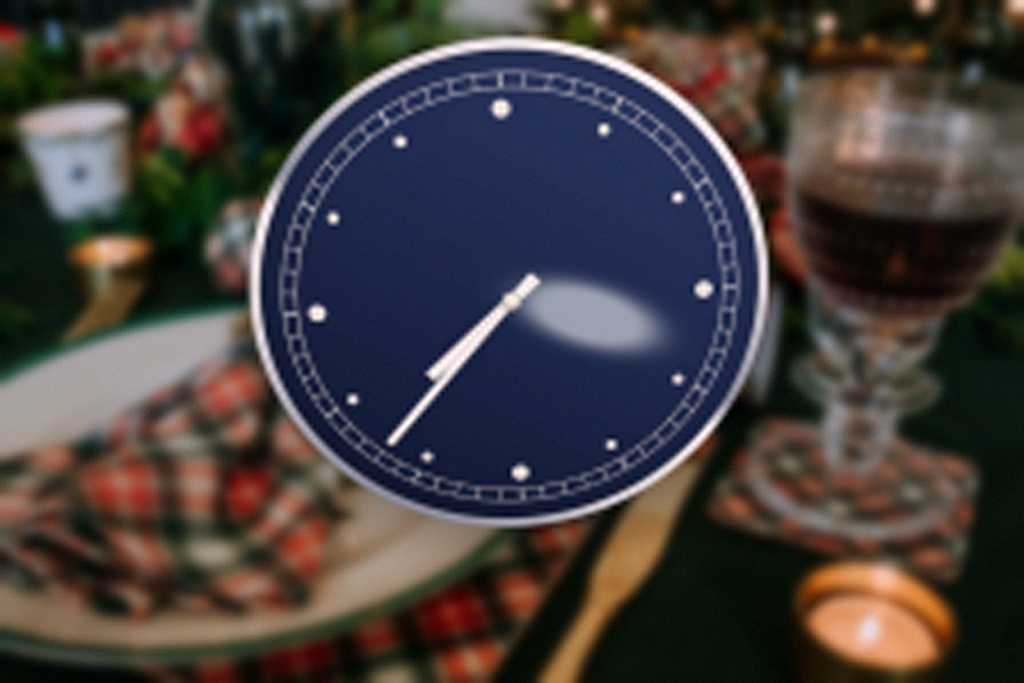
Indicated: **7:37**
